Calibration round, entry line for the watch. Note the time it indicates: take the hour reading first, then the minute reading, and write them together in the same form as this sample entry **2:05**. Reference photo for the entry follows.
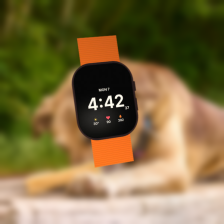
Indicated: **4:42**
